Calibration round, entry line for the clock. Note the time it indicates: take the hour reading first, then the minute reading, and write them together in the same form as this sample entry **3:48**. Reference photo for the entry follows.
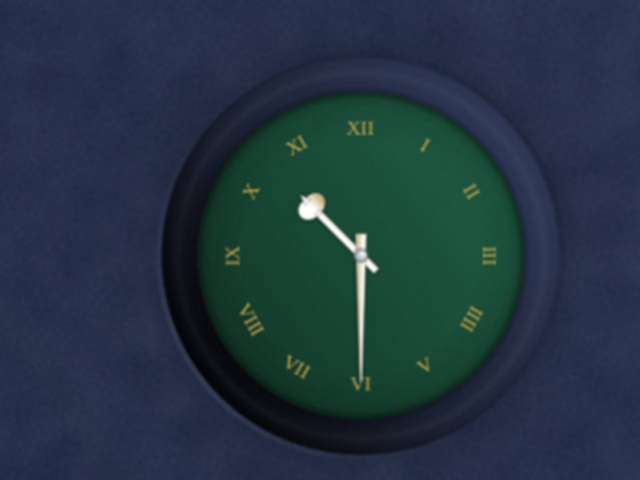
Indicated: **10:30**
